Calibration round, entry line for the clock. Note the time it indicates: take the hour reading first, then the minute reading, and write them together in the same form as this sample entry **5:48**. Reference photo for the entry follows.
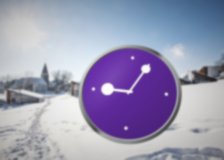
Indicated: **9:05**
